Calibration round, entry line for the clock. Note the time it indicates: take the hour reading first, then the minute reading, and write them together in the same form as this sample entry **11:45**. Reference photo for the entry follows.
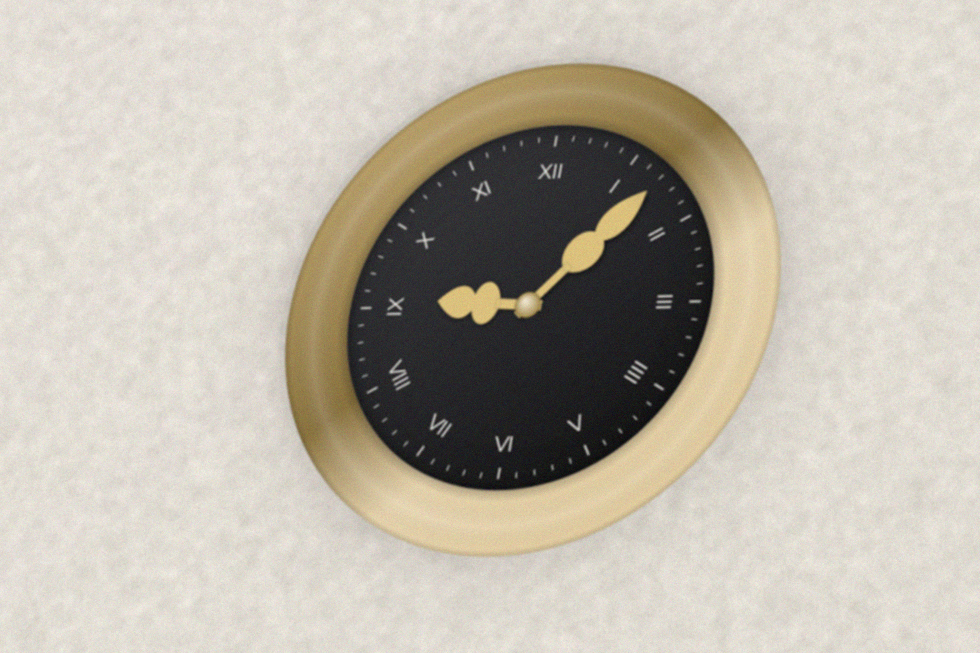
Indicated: **9:07**
